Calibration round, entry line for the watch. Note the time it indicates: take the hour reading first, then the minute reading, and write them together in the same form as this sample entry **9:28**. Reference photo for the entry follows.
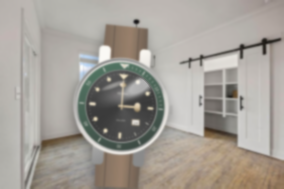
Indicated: **3:00**
